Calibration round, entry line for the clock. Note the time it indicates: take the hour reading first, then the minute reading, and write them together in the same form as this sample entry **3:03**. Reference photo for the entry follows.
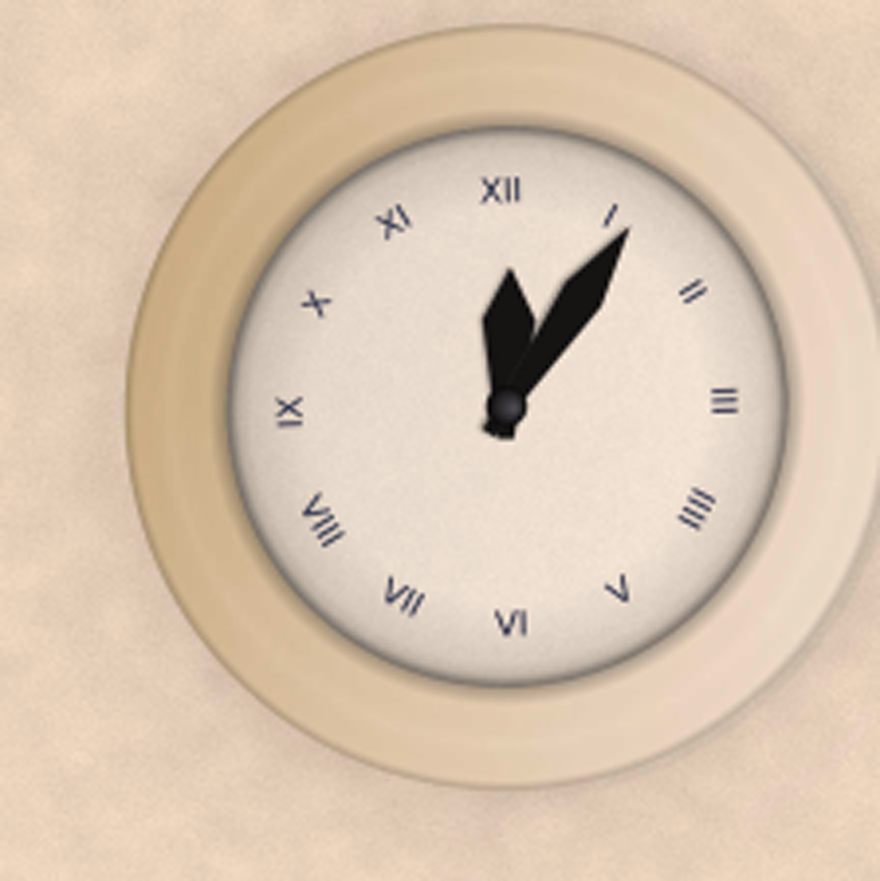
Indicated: **12:06**
